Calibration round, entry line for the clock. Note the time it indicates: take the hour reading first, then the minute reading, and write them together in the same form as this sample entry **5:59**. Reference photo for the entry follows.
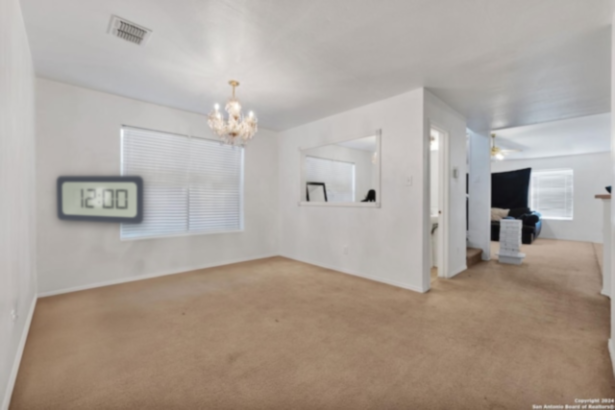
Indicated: **12:00**
